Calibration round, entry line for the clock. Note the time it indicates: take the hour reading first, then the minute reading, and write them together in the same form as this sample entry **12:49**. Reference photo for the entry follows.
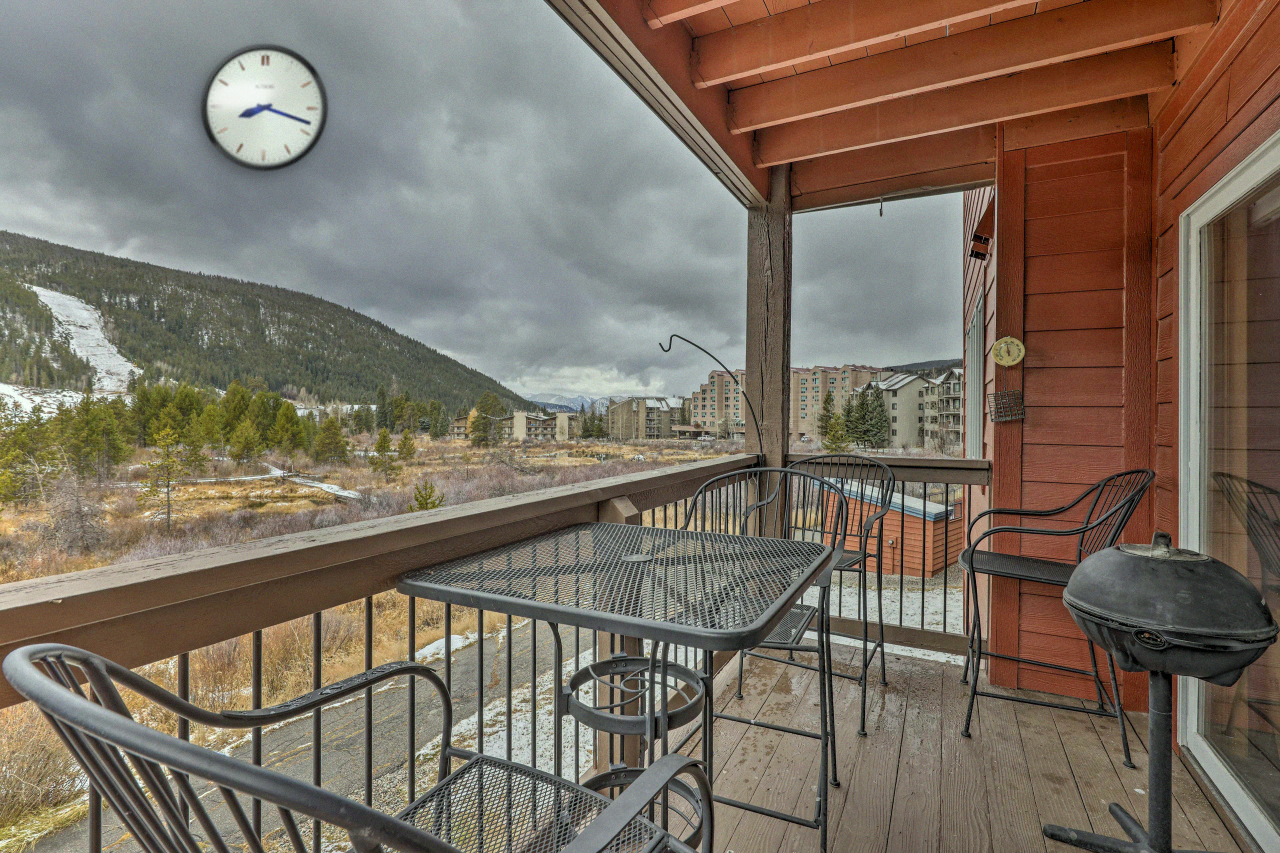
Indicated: **8:18**
